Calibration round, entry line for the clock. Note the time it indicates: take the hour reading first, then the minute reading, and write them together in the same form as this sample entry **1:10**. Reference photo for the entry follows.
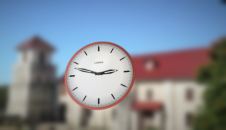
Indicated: **2:48**
